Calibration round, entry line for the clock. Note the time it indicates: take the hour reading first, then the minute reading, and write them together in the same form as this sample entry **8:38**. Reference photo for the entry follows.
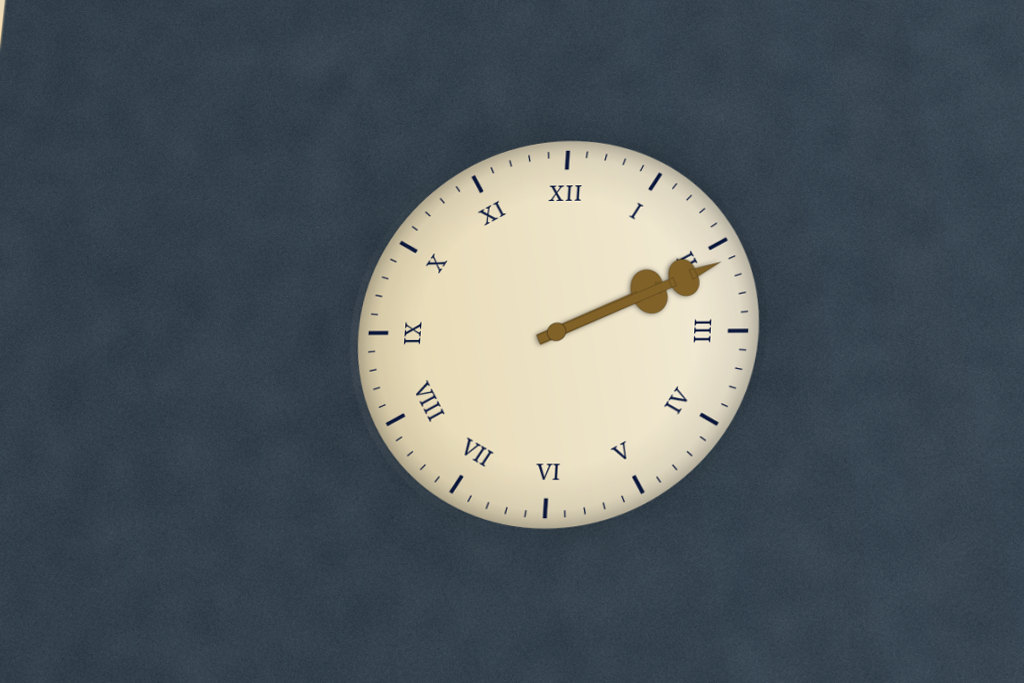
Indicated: **2:11**
